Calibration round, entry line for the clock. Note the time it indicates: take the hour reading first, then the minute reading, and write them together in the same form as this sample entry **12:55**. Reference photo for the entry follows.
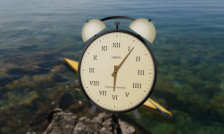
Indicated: **6:06**
